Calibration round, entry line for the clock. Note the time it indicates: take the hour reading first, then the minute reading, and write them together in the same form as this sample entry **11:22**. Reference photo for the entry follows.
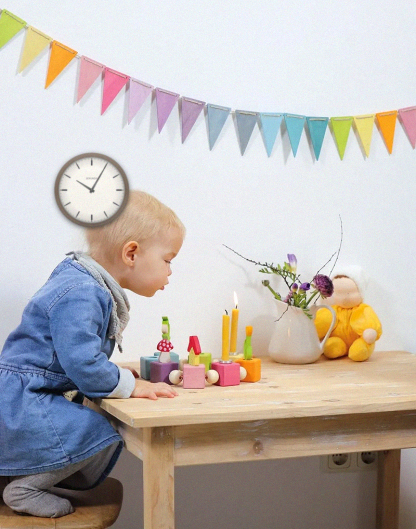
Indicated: **10:05**
